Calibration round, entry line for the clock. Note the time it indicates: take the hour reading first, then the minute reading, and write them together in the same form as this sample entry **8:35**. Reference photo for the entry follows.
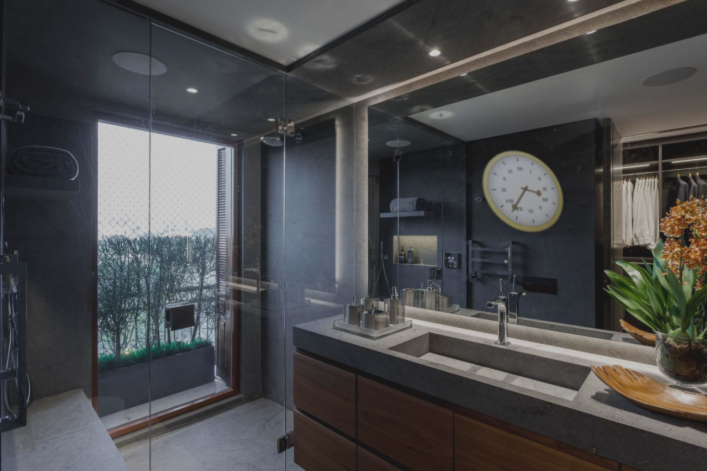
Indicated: **3:37**
